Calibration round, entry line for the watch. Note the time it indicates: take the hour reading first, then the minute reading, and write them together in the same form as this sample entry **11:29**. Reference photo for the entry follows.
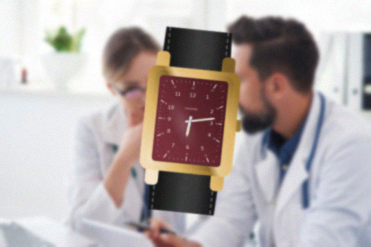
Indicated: **6:13**
